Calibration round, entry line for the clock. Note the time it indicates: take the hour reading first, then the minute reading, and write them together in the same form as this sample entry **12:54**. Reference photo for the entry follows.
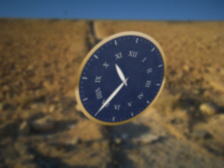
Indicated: **10:35**
